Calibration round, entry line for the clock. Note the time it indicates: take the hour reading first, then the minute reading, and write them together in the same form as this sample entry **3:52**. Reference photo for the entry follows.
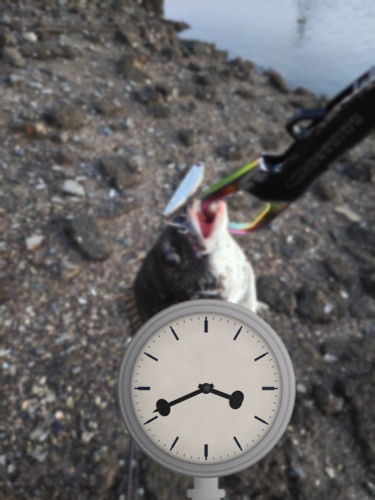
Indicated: **3:41**
